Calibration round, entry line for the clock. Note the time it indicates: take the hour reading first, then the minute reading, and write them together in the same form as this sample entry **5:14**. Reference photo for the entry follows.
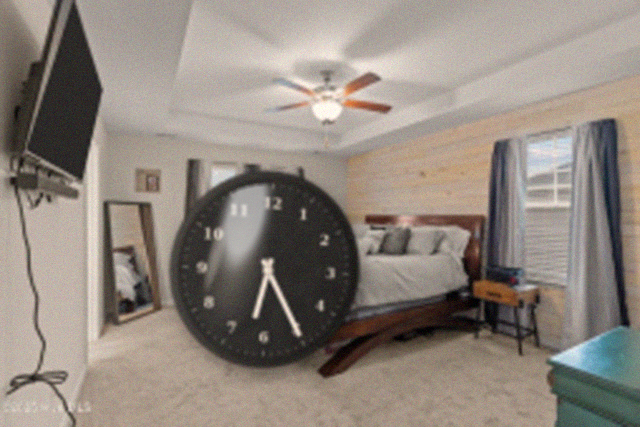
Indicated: **6:25**
